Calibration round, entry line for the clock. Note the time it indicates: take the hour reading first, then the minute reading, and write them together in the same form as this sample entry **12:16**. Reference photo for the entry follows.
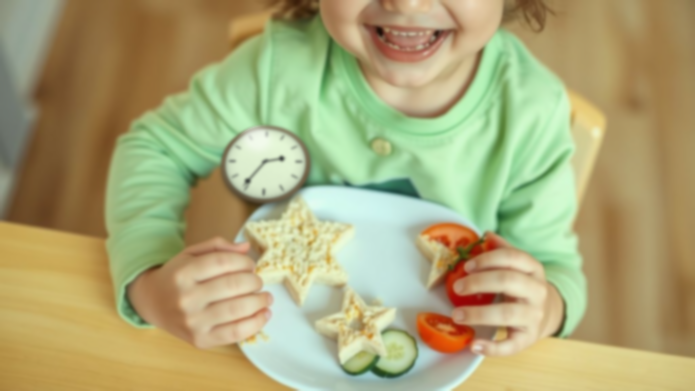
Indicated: **2:36**
